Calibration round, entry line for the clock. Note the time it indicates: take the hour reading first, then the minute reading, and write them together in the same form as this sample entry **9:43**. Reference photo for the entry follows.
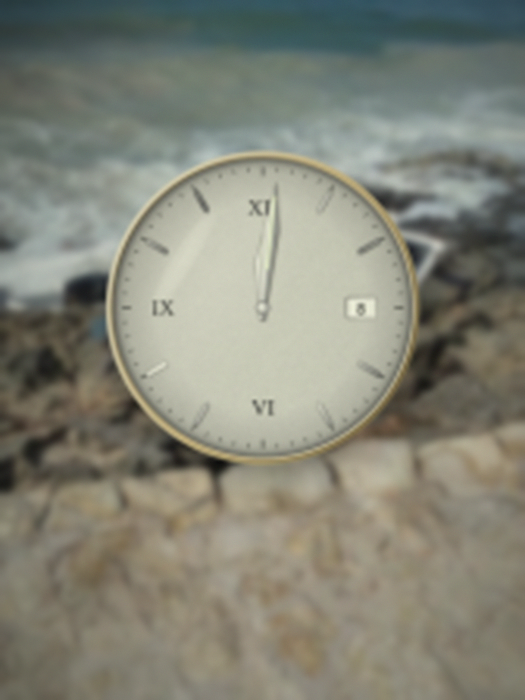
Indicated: **12:01**
